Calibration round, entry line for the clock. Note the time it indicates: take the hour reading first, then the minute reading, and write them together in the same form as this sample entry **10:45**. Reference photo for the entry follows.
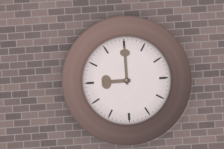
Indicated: **9:00**
